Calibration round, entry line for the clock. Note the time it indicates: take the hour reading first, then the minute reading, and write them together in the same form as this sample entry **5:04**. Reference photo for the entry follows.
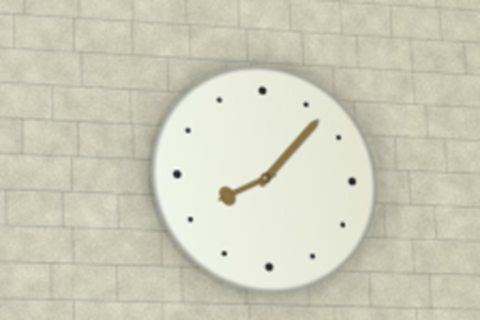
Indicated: **8:07**
